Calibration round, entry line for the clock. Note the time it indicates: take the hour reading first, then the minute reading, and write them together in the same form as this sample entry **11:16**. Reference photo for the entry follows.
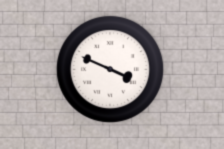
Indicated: **3:49**
